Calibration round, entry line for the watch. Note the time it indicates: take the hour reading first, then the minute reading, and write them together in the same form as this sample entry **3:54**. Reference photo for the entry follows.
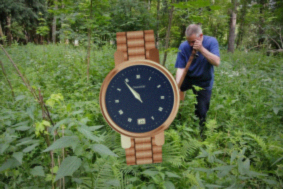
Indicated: **10:54**
